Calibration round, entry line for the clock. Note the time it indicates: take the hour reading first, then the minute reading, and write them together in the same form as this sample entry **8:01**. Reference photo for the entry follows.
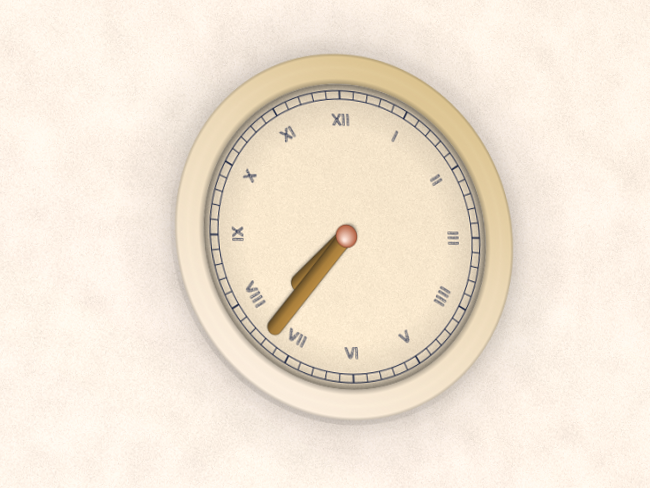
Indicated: **7:37**
